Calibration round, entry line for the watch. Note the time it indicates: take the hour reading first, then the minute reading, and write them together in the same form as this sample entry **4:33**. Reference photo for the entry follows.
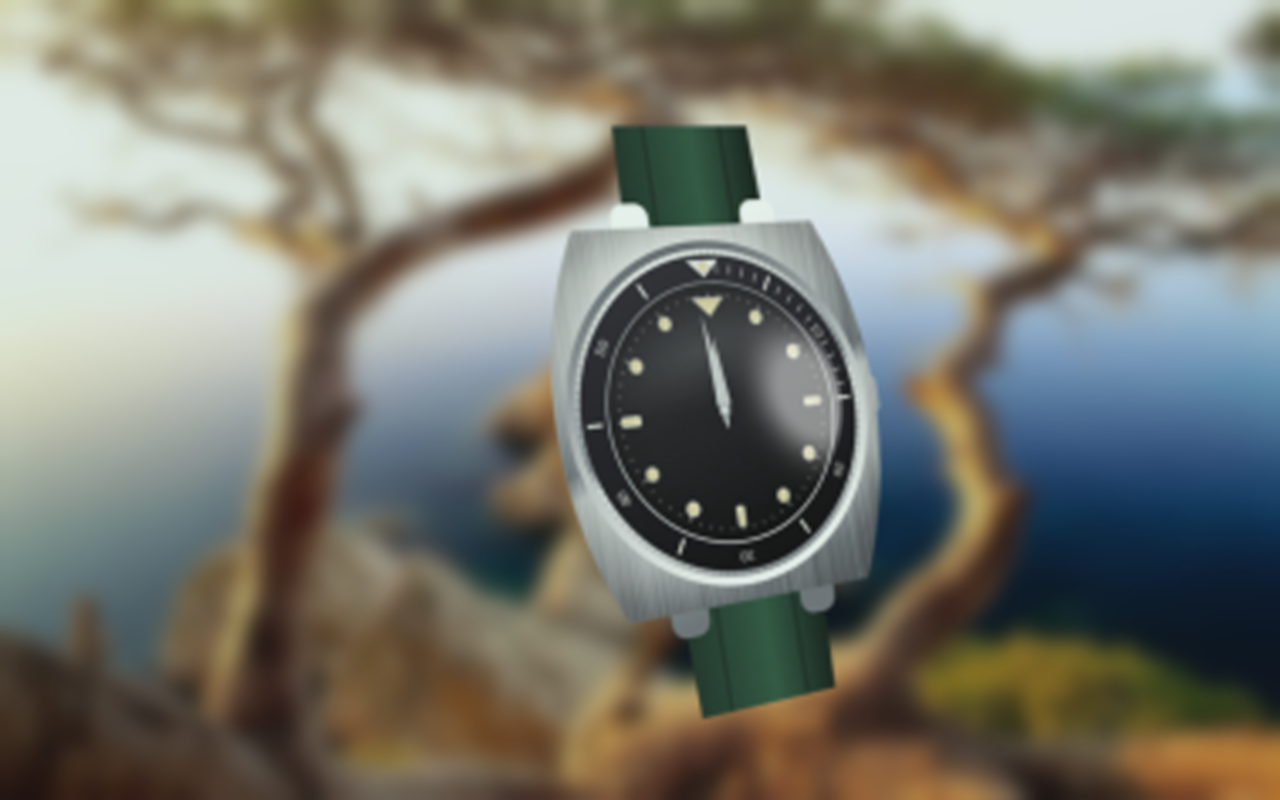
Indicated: **11:59**
